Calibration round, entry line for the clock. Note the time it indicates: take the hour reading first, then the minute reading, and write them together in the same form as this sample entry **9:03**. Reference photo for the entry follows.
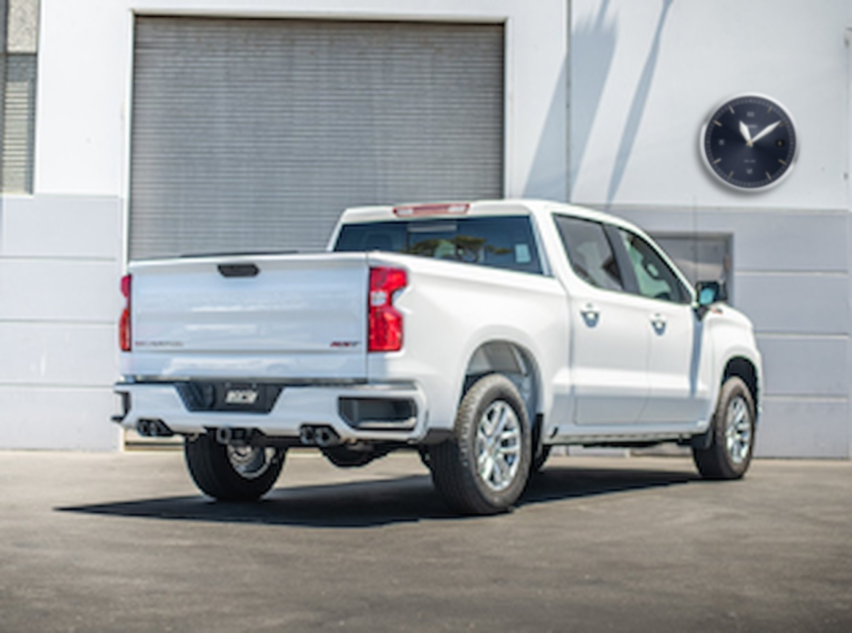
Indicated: **11:09**
